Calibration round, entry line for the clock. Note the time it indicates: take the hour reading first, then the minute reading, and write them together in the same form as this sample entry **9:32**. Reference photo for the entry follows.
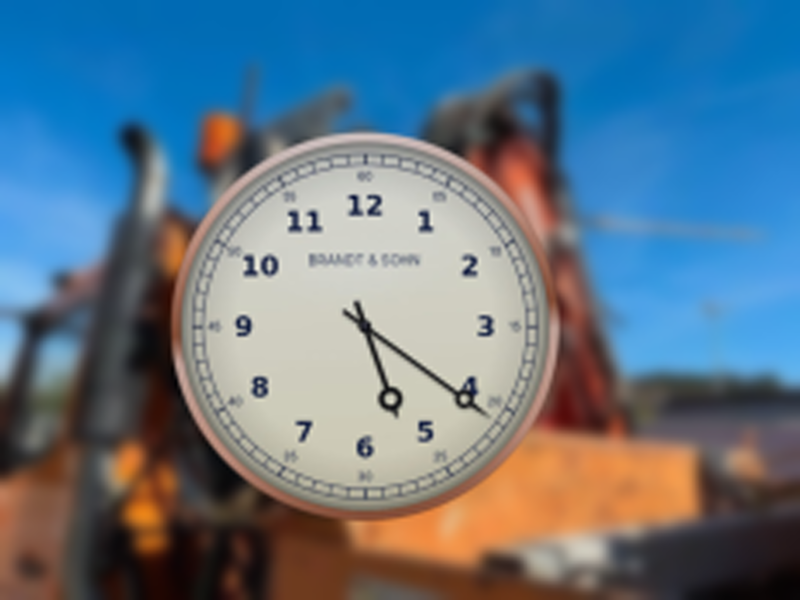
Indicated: **5:21**
